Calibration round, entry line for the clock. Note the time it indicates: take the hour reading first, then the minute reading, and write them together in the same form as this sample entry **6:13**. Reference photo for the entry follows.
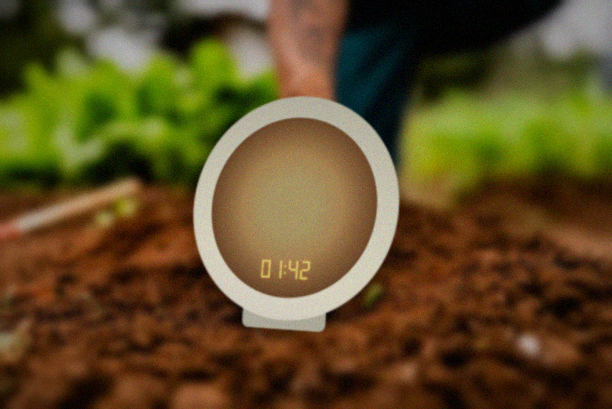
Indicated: **1:42**
